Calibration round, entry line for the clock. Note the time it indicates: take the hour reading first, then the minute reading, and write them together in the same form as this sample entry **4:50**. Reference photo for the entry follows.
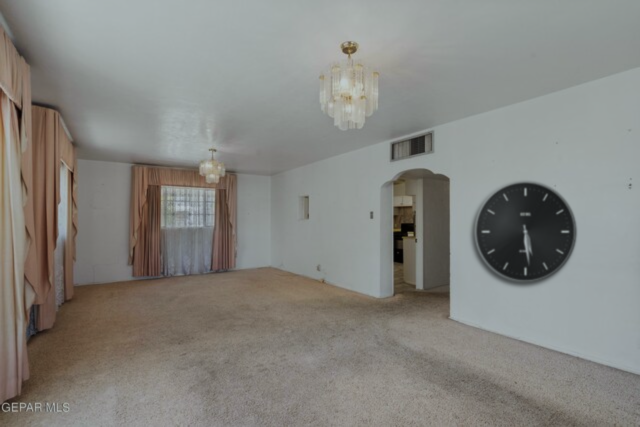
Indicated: **5:29**
